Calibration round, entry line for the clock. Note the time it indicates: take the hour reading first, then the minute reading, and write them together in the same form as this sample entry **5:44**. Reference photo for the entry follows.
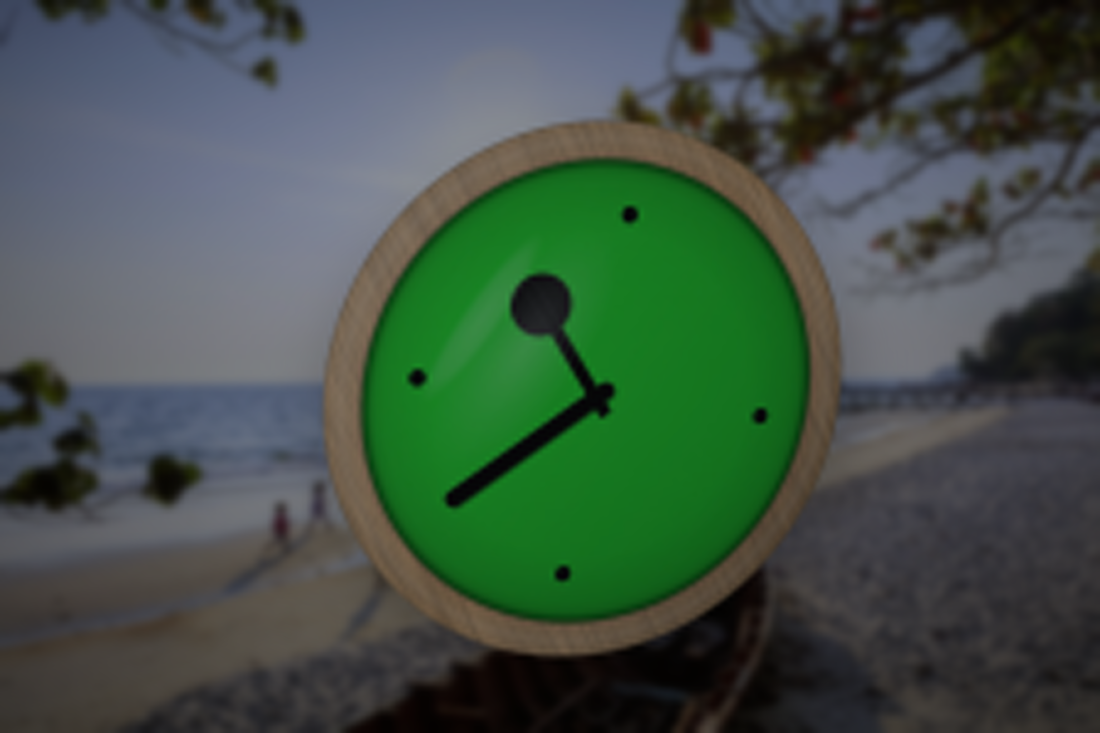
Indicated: **10:38**
